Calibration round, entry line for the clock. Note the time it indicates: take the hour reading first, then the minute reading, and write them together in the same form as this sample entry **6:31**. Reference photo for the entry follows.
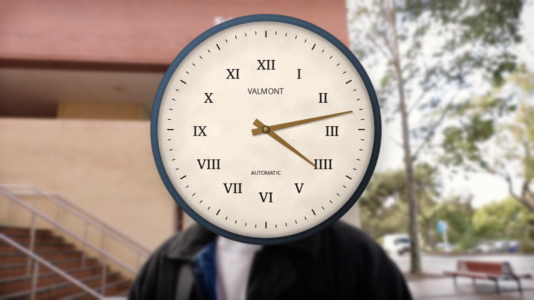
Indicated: **4:13**
